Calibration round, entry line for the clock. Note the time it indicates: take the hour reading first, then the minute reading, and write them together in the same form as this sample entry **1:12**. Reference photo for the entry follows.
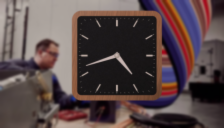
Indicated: **4:42**
